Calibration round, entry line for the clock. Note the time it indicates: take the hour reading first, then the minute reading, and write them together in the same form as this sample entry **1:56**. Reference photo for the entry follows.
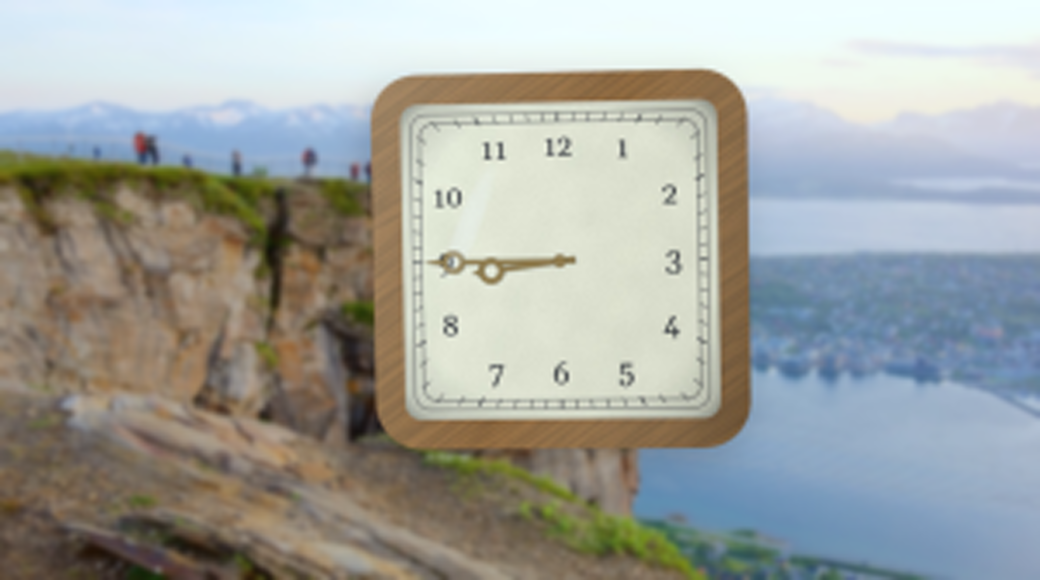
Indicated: **8:45**
